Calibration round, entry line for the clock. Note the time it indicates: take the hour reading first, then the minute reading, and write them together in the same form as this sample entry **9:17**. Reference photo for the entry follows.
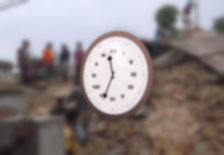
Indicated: **11:34**
